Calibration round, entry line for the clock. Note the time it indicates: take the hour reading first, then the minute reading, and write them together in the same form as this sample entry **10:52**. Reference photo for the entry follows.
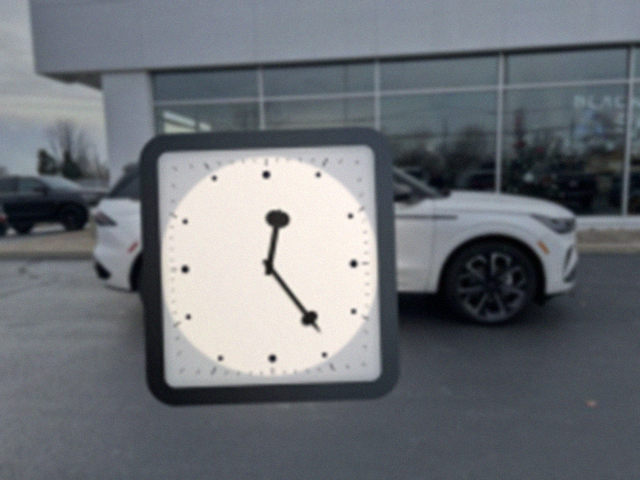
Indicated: **12:24**
